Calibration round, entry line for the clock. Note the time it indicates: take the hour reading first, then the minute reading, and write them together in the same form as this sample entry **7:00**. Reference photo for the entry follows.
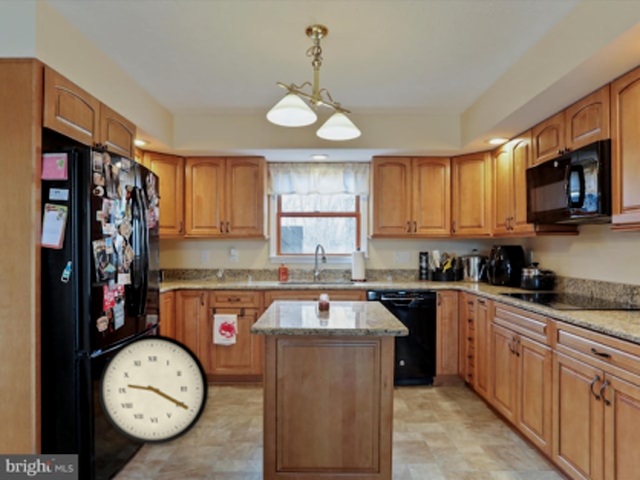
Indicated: **9:20**
